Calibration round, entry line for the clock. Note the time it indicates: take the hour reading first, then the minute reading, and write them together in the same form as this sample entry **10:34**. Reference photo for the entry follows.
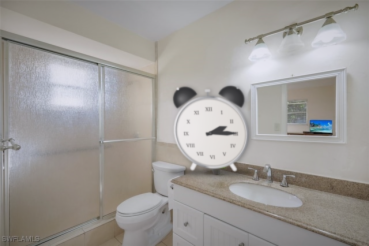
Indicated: **2:15**
